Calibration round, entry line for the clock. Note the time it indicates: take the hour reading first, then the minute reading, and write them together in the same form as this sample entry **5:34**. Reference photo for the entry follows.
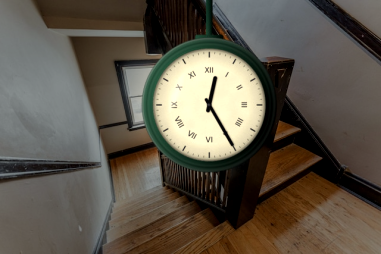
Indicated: **12:25**
